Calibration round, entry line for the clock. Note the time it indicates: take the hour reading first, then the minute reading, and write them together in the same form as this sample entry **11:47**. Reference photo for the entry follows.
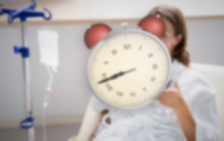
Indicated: **8:43**
